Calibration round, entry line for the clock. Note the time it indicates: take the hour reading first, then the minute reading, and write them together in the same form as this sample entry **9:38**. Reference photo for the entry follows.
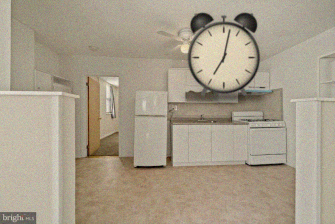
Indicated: **7:02**
